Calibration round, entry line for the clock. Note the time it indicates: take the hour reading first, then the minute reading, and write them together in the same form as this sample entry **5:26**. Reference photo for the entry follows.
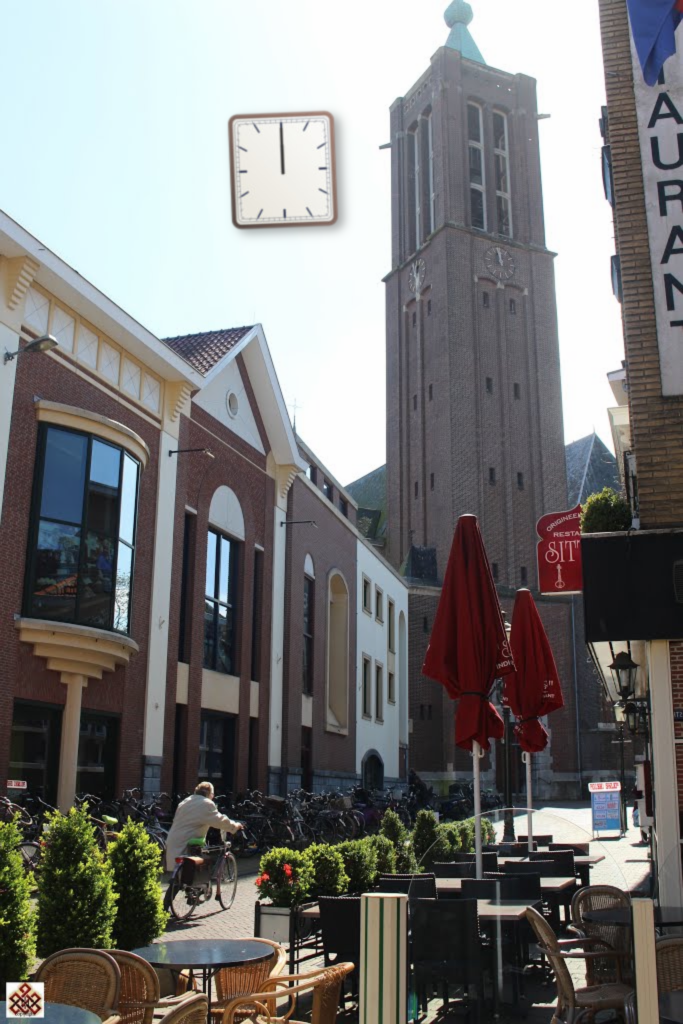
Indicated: **12:00**
